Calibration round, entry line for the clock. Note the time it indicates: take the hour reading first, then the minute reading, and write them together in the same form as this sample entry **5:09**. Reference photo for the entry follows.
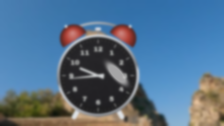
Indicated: **9:44**
